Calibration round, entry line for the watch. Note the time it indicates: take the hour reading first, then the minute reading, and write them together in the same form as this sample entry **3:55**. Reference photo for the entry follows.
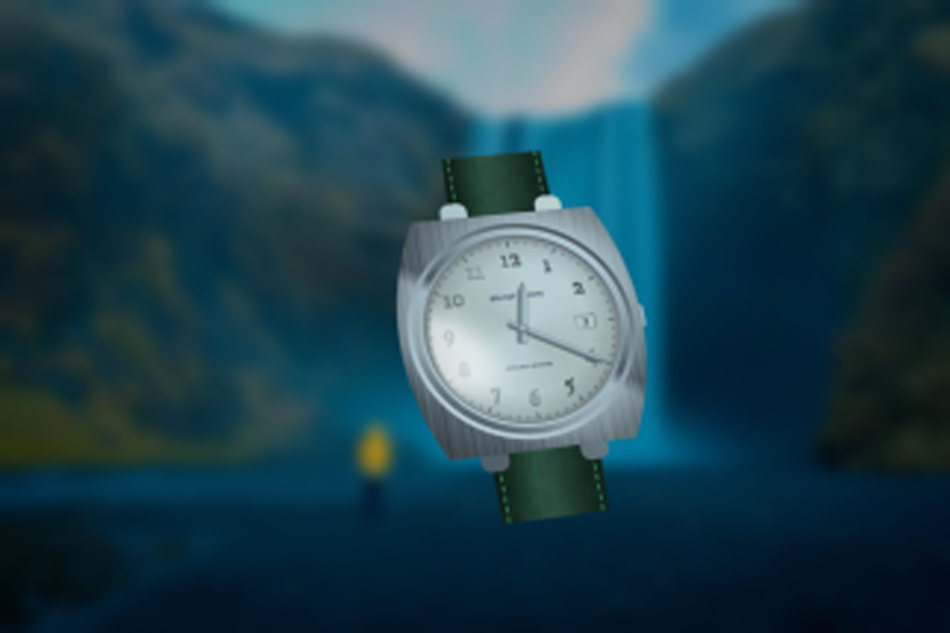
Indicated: **12:20**
